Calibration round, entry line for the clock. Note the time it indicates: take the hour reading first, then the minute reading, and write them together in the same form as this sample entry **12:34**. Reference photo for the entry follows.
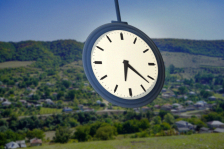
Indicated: **6:22**
